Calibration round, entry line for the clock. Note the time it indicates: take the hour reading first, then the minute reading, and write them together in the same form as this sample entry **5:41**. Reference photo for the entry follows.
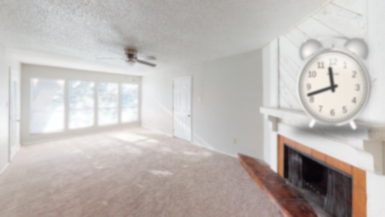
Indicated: **11:42**
